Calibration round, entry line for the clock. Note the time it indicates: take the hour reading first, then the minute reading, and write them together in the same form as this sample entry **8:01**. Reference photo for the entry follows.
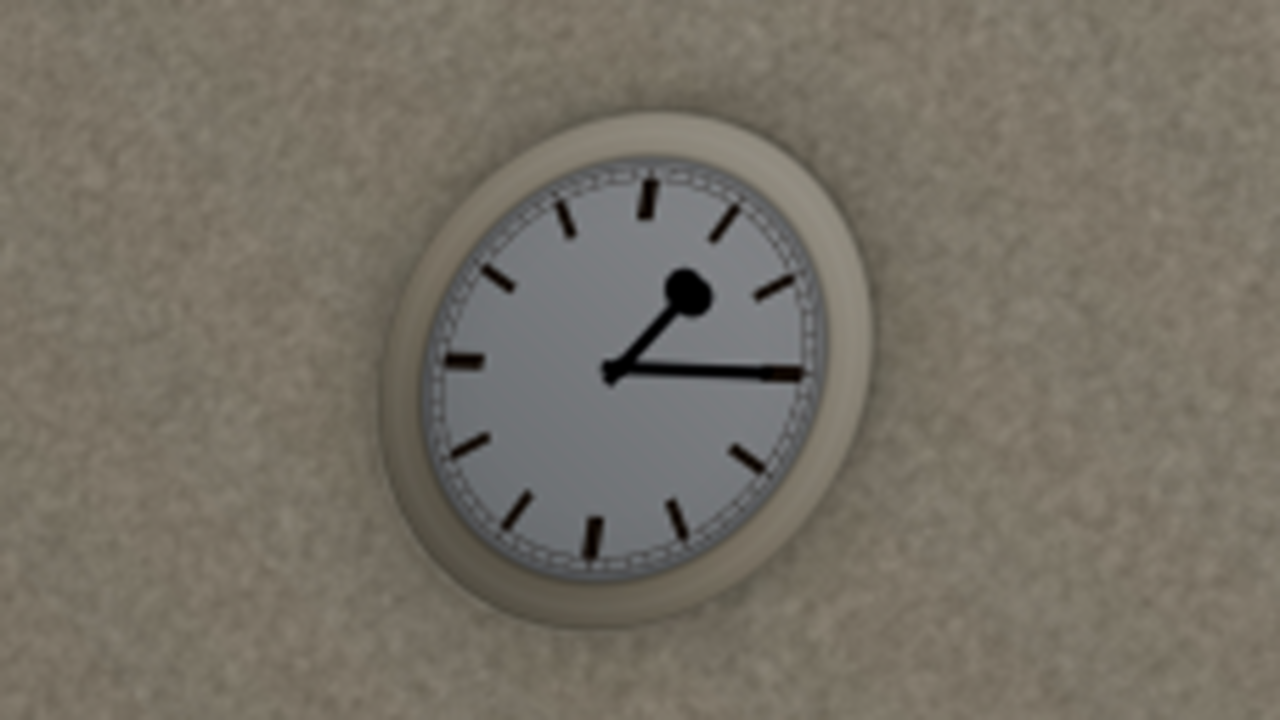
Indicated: **1:15**
